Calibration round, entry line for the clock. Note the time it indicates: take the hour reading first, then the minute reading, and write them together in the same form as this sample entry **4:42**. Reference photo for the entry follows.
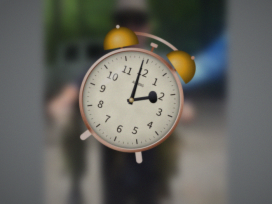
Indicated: **1:59**
